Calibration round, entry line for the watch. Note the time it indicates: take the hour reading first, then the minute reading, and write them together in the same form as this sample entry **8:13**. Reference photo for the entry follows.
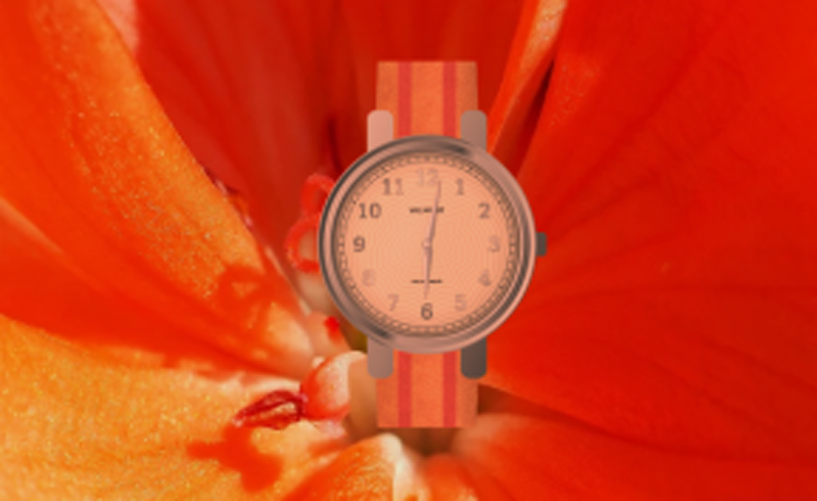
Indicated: **6:02**
